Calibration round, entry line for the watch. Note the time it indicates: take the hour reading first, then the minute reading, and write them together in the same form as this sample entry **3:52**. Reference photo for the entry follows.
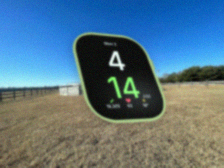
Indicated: **4:14**
